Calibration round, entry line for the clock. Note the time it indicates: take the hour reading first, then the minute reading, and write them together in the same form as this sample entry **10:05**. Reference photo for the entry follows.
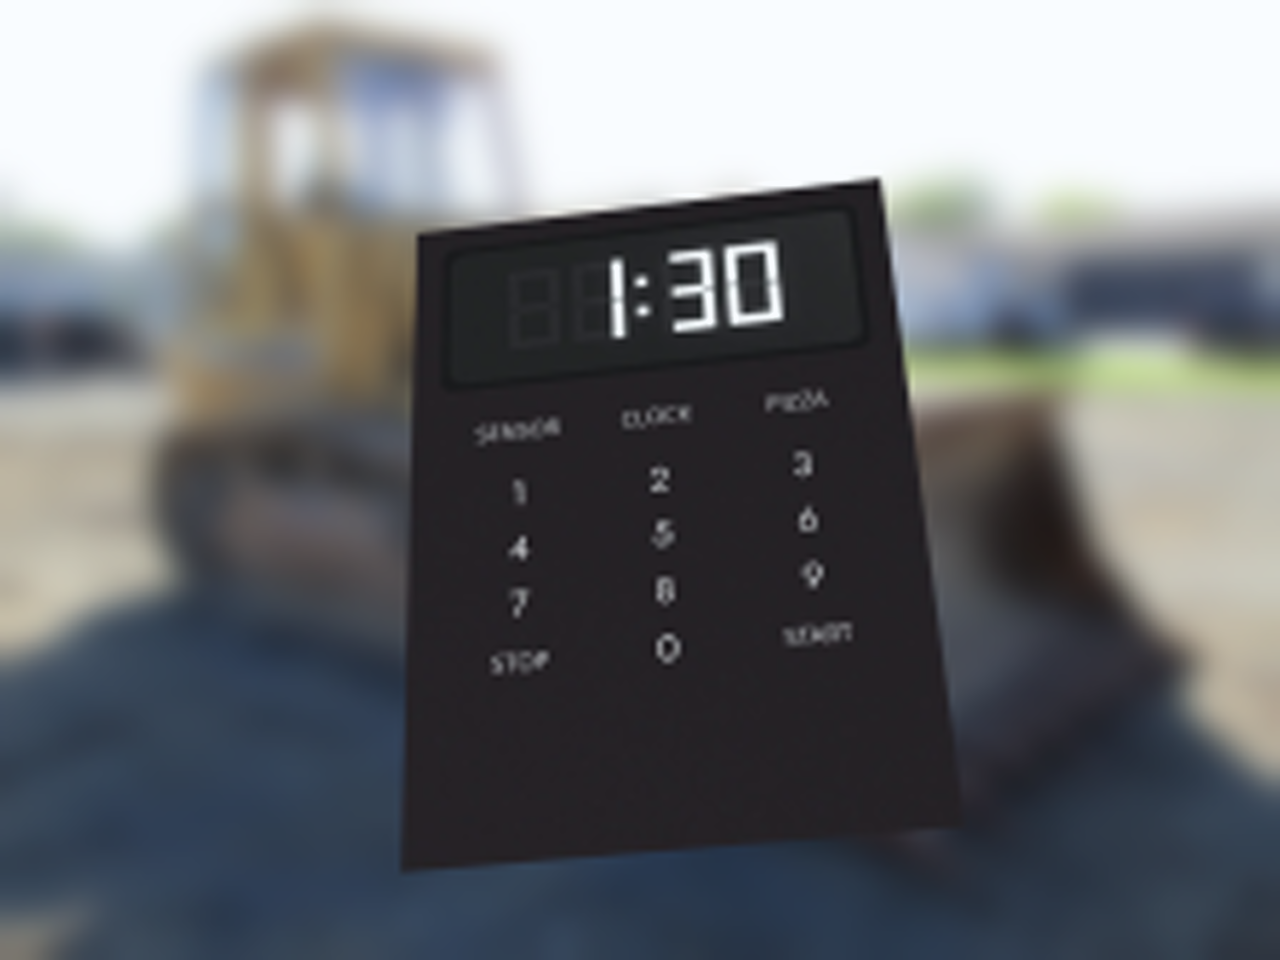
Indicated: **1:30**
